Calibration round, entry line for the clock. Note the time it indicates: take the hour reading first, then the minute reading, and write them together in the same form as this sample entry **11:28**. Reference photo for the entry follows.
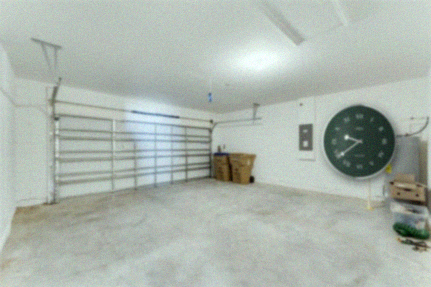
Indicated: **9:39**
